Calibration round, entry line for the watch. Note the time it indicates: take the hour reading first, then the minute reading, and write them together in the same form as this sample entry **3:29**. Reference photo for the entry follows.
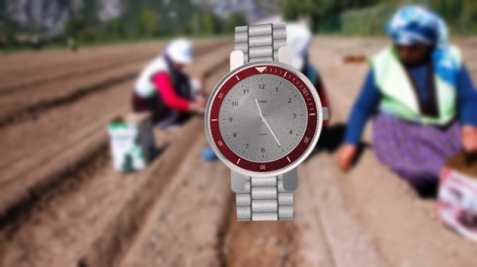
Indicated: **11:25**
